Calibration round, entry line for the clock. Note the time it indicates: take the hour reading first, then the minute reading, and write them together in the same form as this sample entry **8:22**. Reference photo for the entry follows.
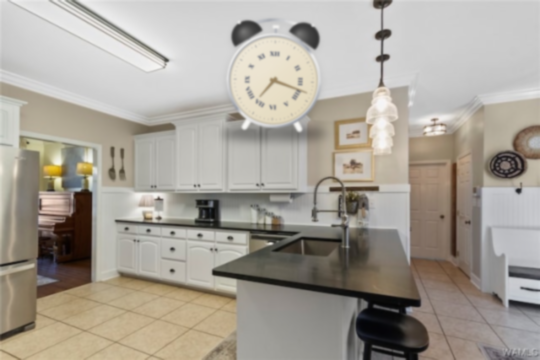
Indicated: **7:18**
